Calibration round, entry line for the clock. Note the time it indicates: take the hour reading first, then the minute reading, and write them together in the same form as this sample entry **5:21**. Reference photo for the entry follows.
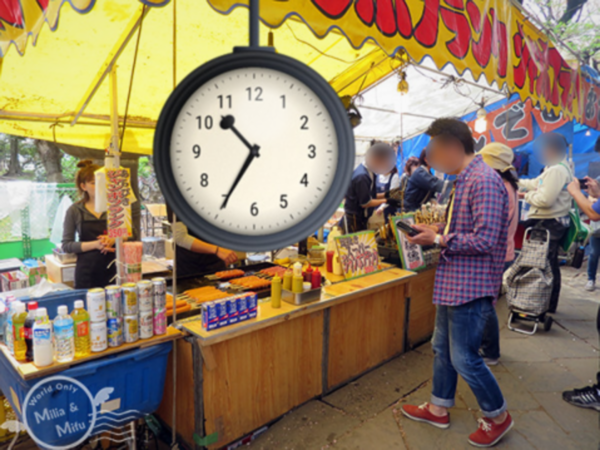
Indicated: **10:35**
